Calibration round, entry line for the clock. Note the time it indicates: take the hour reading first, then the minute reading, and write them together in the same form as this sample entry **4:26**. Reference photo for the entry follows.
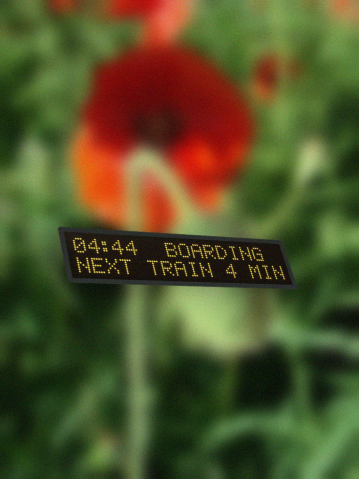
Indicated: **4:44**
